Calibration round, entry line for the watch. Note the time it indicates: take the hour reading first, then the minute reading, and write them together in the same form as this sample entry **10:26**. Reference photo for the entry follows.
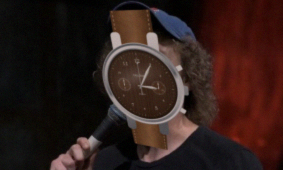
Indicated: **3:05**
